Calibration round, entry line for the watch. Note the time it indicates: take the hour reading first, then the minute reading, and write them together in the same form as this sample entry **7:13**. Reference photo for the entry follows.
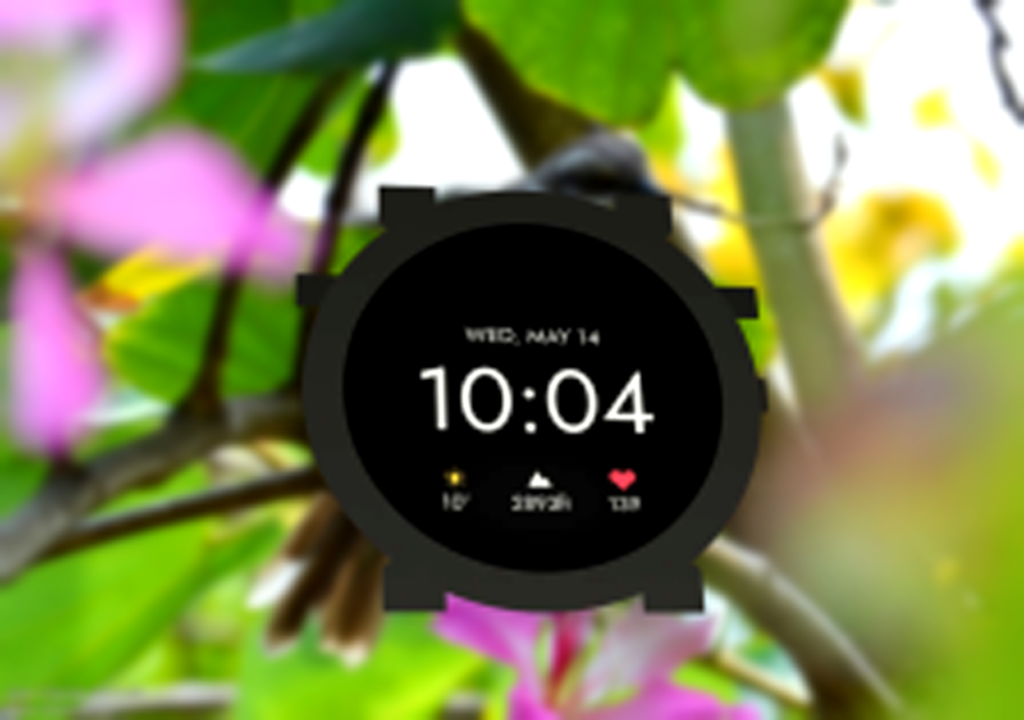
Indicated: **10:04**
